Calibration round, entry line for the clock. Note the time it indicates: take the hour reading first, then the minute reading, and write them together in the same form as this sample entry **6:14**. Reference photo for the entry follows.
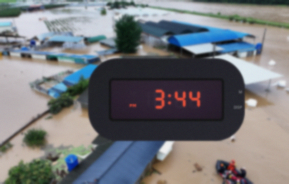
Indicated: **3:44**
